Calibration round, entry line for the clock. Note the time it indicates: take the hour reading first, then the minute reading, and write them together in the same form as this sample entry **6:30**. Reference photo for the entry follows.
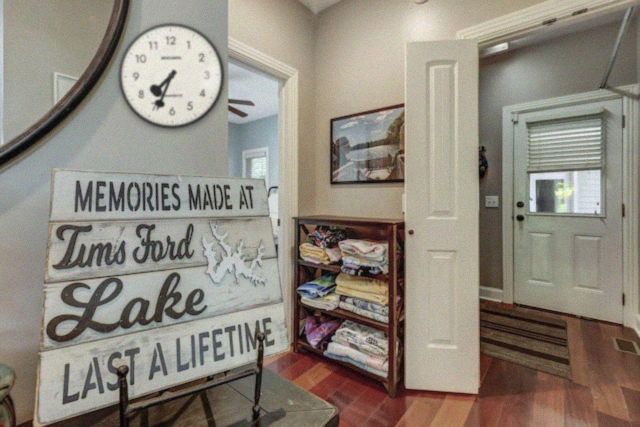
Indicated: **7:34**
